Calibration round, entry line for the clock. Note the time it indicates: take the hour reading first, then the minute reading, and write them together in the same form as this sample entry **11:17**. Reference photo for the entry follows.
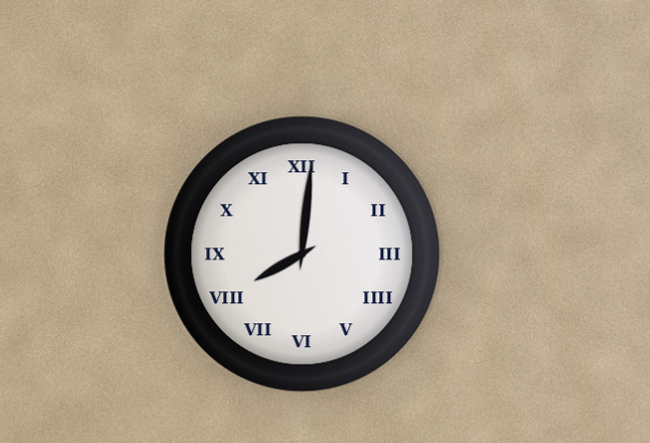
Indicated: **8:01**
